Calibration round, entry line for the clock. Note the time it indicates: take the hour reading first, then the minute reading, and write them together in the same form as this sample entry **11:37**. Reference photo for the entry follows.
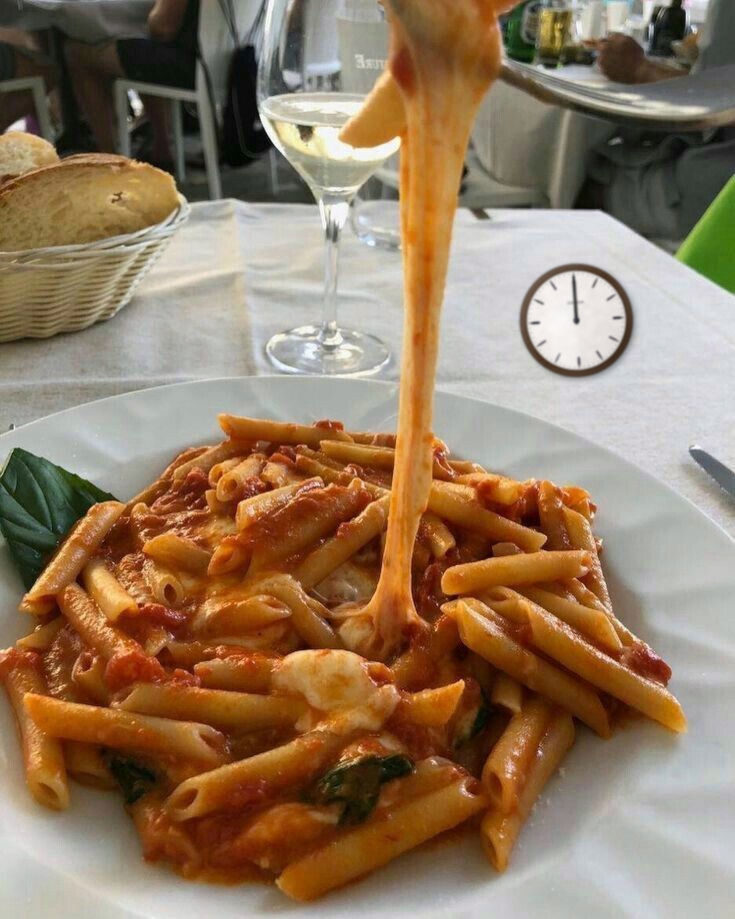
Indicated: **12:00**
